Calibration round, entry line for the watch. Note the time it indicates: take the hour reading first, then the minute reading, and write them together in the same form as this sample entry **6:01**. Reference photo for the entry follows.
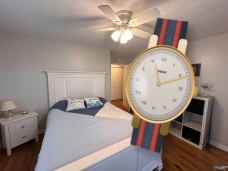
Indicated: **11:11**
